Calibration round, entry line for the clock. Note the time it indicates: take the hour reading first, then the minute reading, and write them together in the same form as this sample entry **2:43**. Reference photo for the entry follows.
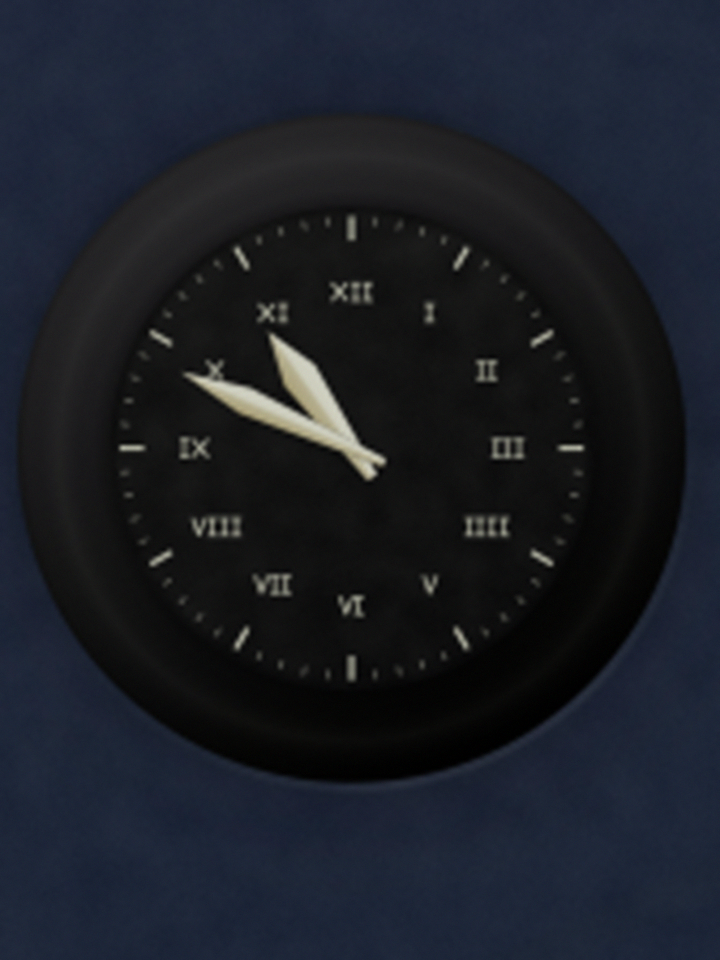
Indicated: **10:49**
